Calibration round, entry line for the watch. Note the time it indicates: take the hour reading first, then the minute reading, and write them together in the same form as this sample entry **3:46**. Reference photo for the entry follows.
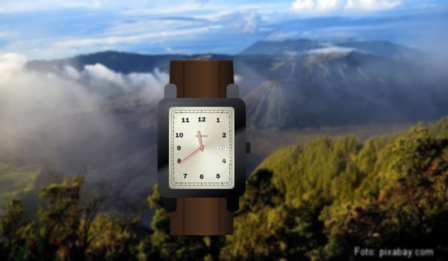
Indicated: **11:39**
